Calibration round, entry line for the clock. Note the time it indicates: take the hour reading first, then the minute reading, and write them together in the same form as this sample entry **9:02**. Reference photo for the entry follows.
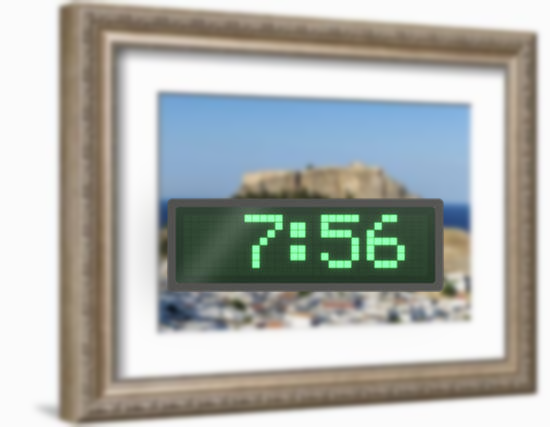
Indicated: **7:56**
